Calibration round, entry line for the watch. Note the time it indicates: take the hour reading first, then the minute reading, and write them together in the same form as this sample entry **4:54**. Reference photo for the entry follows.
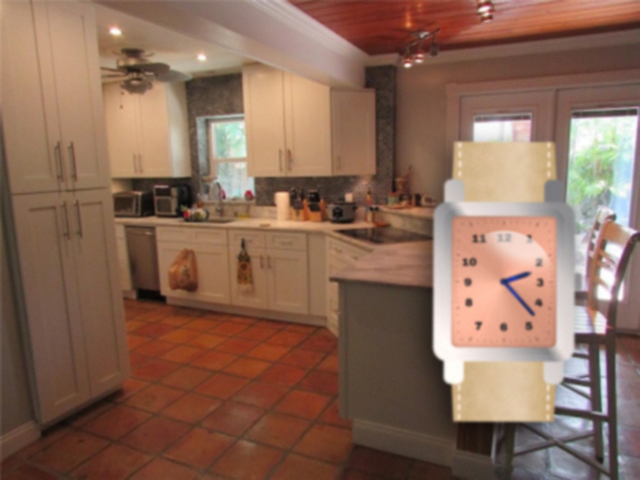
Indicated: **2:23**
